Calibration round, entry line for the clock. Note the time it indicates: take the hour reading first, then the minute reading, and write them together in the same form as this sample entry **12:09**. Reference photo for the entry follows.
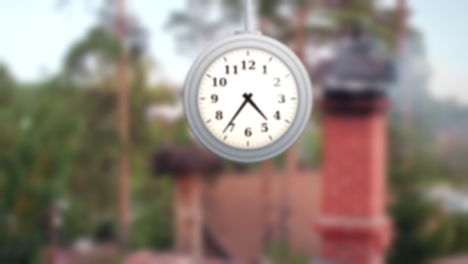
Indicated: **4:36**
